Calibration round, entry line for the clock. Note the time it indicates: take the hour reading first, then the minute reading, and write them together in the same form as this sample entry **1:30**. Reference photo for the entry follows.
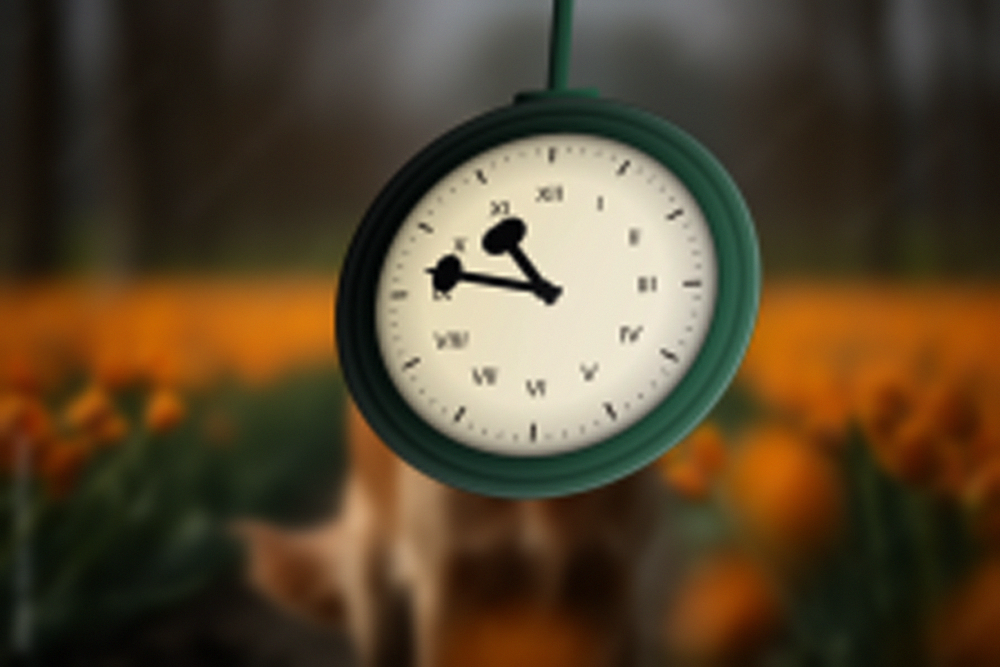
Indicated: **10:47**
